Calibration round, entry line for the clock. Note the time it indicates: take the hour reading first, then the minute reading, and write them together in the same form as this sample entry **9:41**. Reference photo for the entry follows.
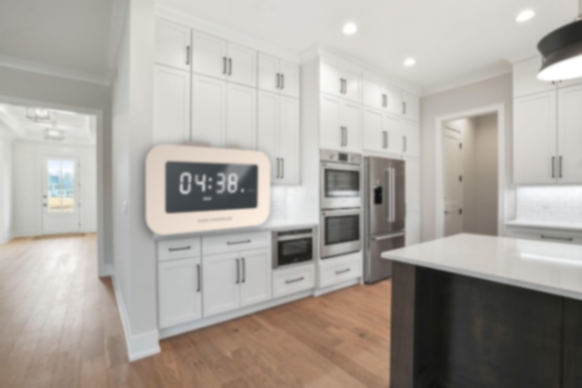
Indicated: **4:38**
